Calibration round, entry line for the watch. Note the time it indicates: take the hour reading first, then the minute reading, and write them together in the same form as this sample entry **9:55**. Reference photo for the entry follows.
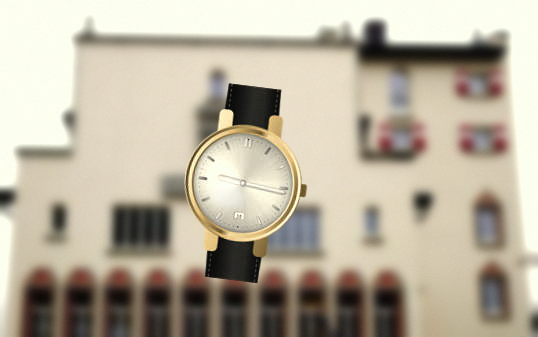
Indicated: **9:16**
